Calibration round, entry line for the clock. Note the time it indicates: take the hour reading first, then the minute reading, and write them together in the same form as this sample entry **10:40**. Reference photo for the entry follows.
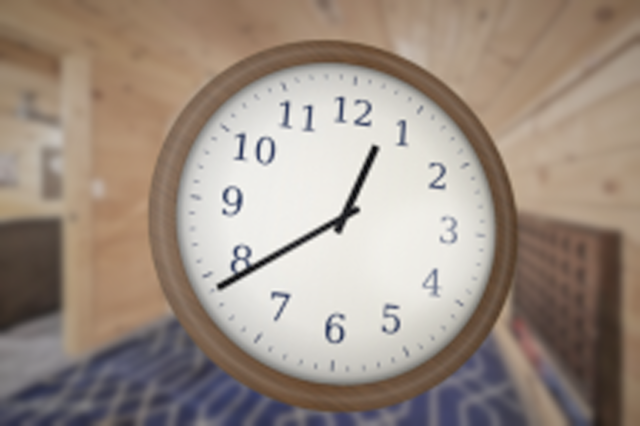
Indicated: **12:39**
